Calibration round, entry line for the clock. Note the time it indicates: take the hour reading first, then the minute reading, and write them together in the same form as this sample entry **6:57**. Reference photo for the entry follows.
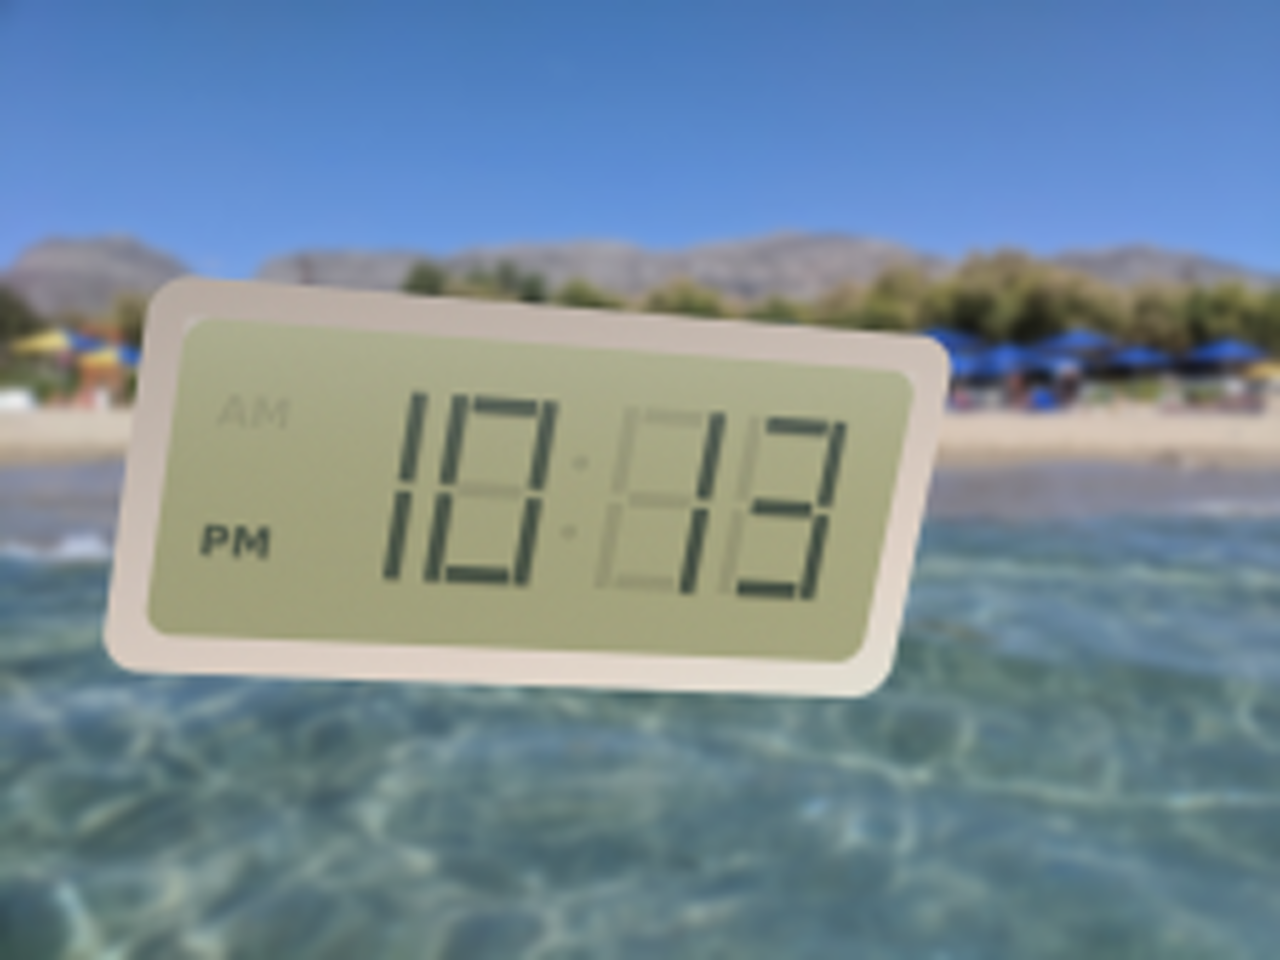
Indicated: **10:13**
